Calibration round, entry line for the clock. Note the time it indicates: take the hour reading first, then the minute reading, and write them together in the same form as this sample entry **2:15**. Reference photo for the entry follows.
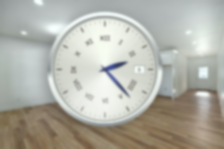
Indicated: **2:23**
